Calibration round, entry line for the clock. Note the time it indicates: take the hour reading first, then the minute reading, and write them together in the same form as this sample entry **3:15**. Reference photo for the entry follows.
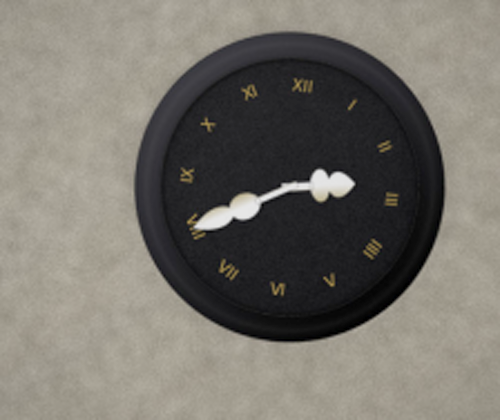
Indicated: **2:40**
